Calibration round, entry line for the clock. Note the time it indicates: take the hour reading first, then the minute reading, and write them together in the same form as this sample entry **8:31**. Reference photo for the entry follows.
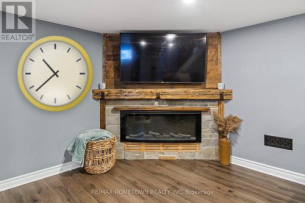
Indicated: **10:38**
